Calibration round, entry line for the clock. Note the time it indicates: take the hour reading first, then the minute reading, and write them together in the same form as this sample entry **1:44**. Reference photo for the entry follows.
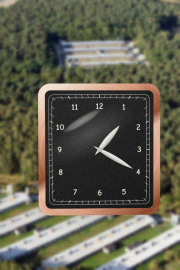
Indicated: **1:20**
